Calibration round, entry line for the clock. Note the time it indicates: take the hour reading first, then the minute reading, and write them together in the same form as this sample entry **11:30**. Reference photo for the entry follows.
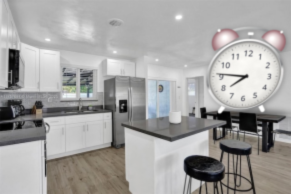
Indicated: **7:46**
